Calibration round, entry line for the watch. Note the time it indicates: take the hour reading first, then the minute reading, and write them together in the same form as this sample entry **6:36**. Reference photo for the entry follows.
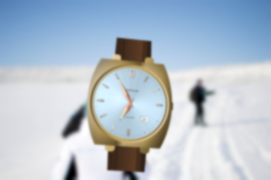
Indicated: **6:55**
